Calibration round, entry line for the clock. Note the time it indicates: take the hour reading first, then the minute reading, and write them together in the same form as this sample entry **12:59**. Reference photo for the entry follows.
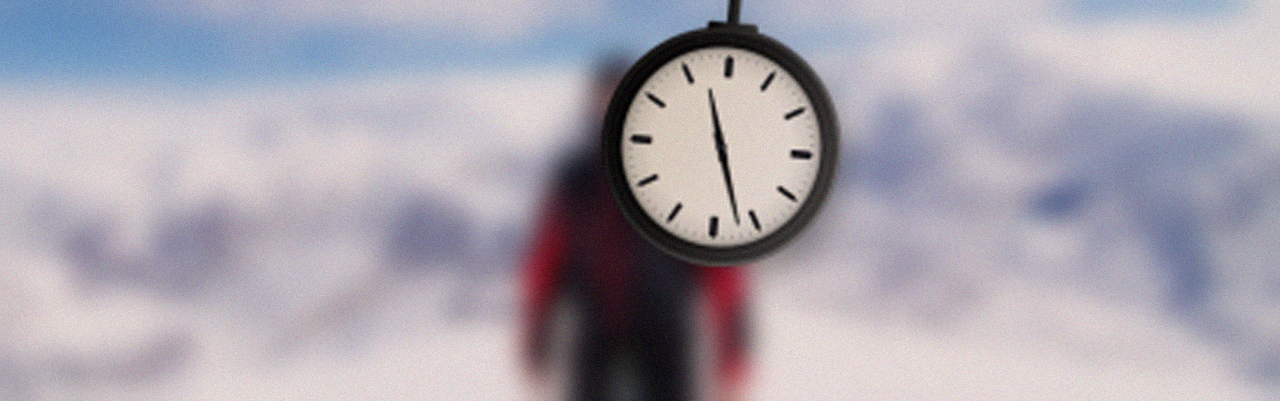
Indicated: **11:27**
